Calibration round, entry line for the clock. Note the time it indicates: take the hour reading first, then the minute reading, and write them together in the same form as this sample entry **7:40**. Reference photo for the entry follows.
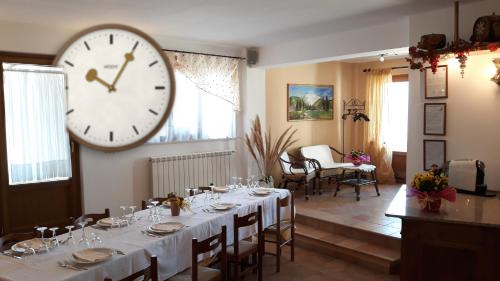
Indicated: **10:05**
